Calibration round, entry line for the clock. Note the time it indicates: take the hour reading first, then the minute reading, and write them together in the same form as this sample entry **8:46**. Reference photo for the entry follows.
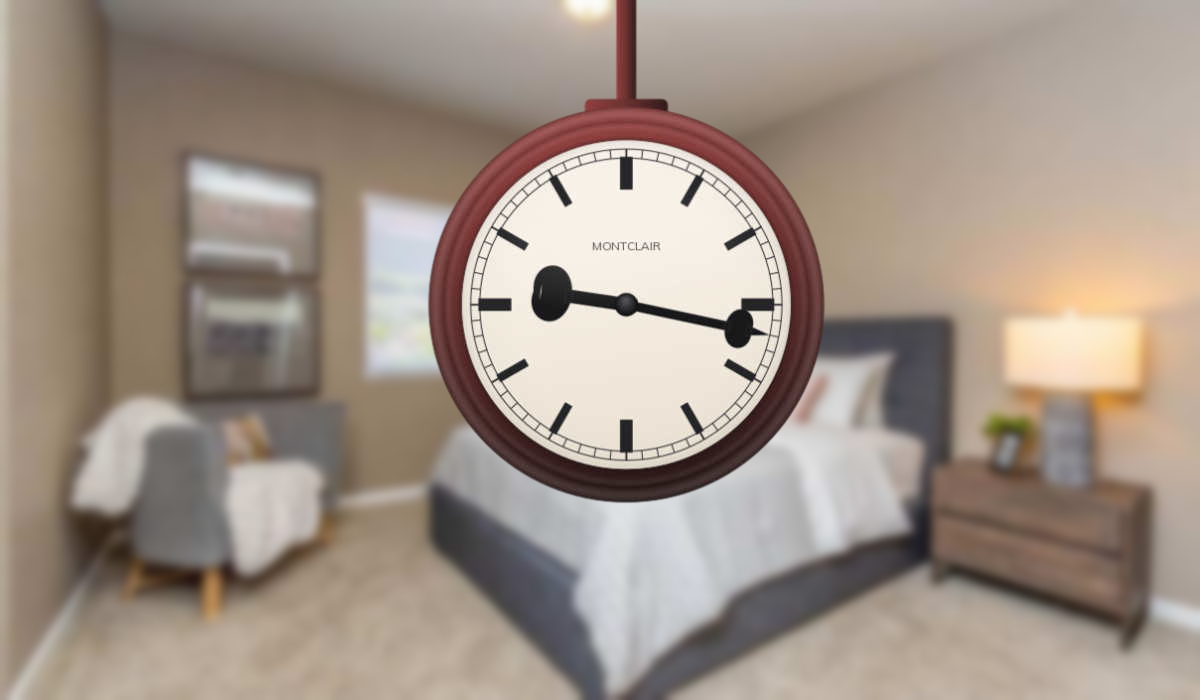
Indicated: **9:17**
